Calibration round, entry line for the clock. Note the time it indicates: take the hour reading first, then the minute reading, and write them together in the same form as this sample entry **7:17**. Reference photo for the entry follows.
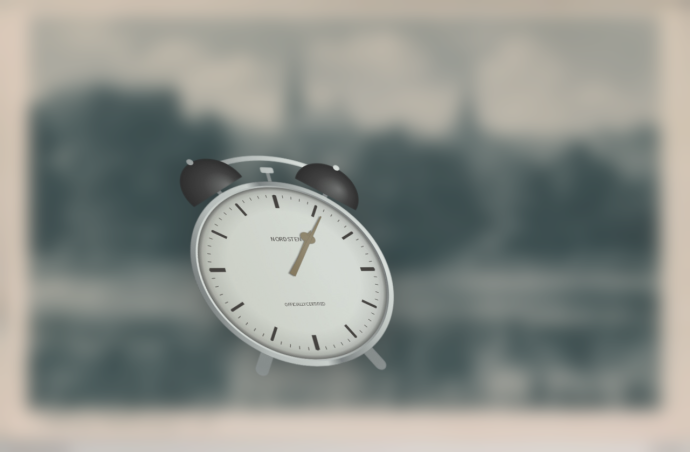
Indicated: **1:06**
